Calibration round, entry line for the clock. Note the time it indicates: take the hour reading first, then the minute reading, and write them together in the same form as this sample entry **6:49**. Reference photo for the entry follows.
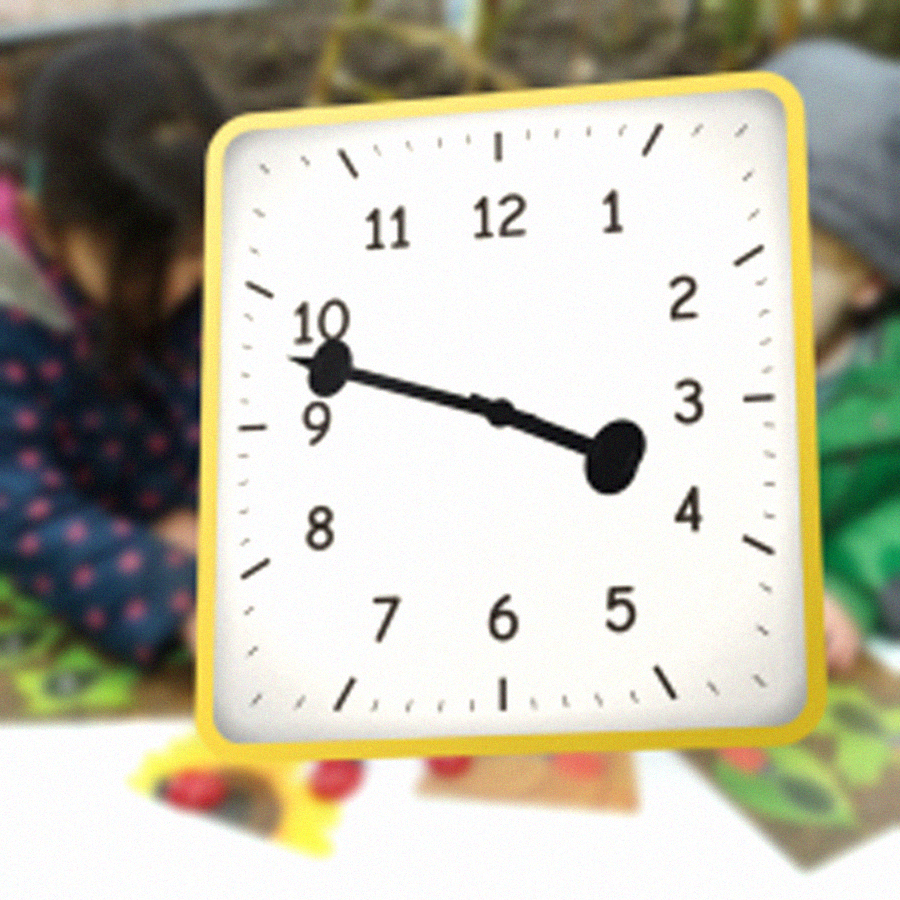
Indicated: **3:48**
